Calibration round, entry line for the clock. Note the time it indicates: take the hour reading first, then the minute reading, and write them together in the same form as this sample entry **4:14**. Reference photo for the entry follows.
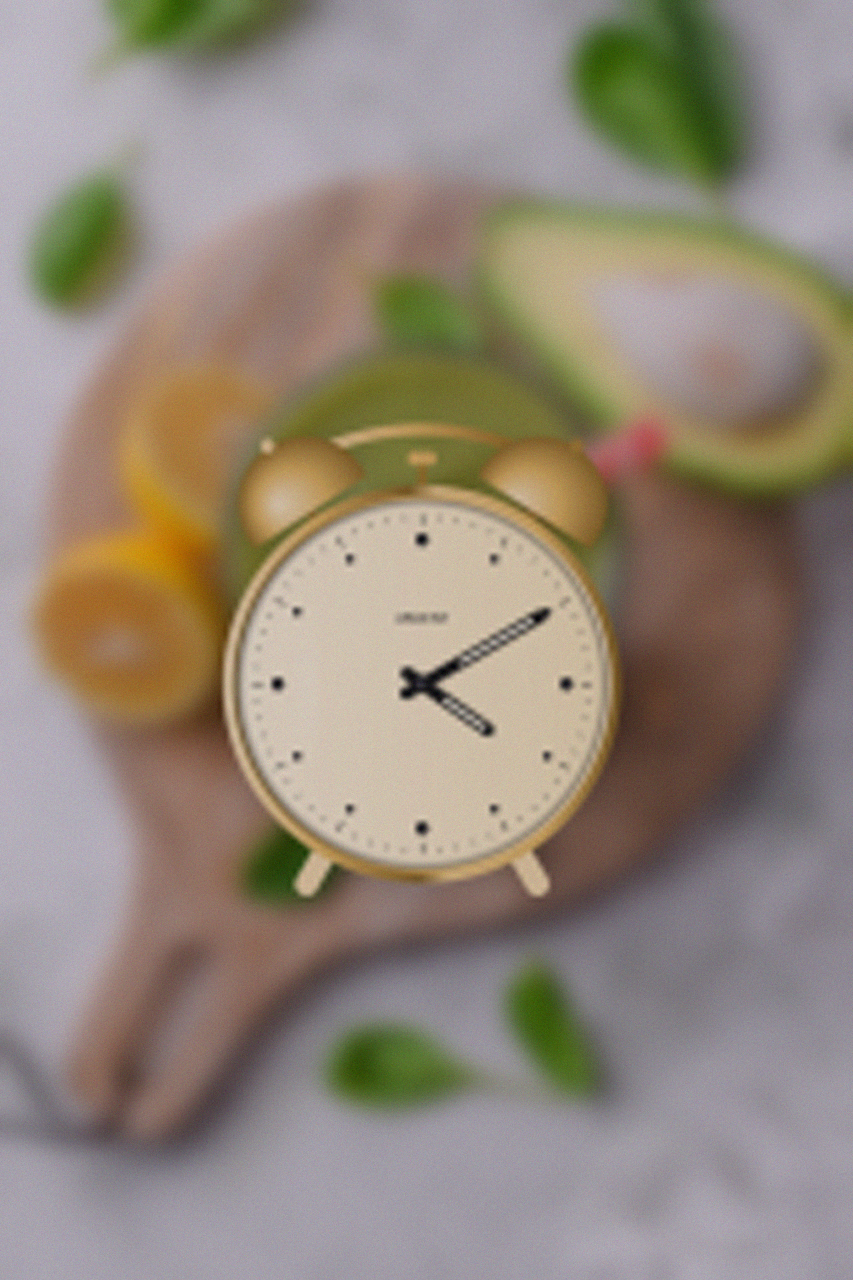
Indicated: **4:10**
